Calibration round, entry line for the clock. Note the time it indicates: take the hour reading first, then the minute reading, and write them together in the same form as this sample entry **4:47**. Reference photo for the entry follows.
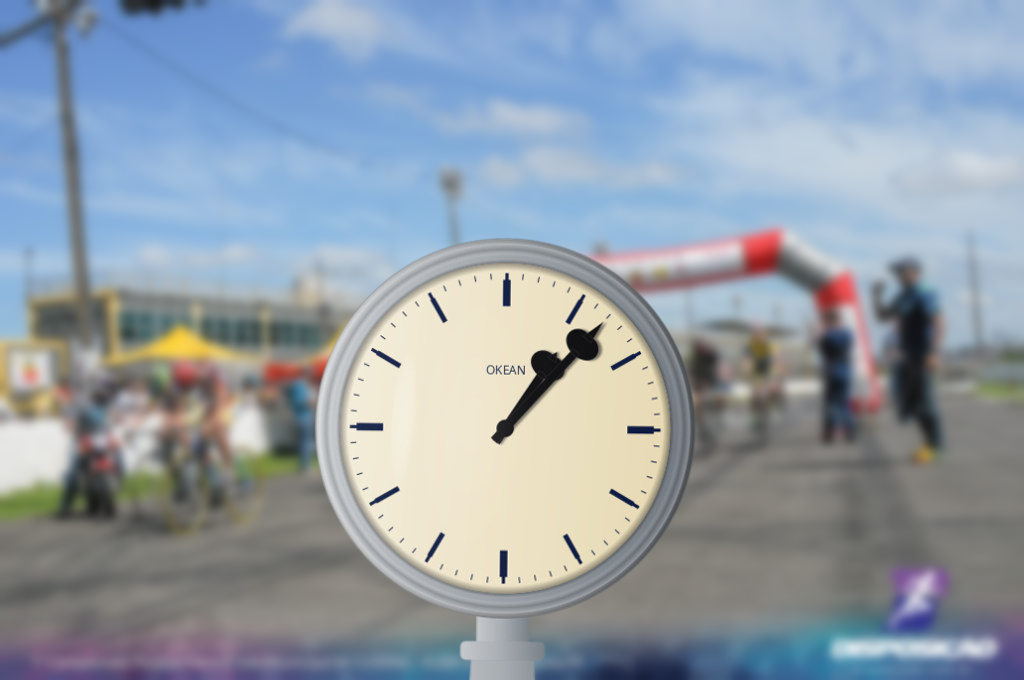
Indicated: **1:07**
